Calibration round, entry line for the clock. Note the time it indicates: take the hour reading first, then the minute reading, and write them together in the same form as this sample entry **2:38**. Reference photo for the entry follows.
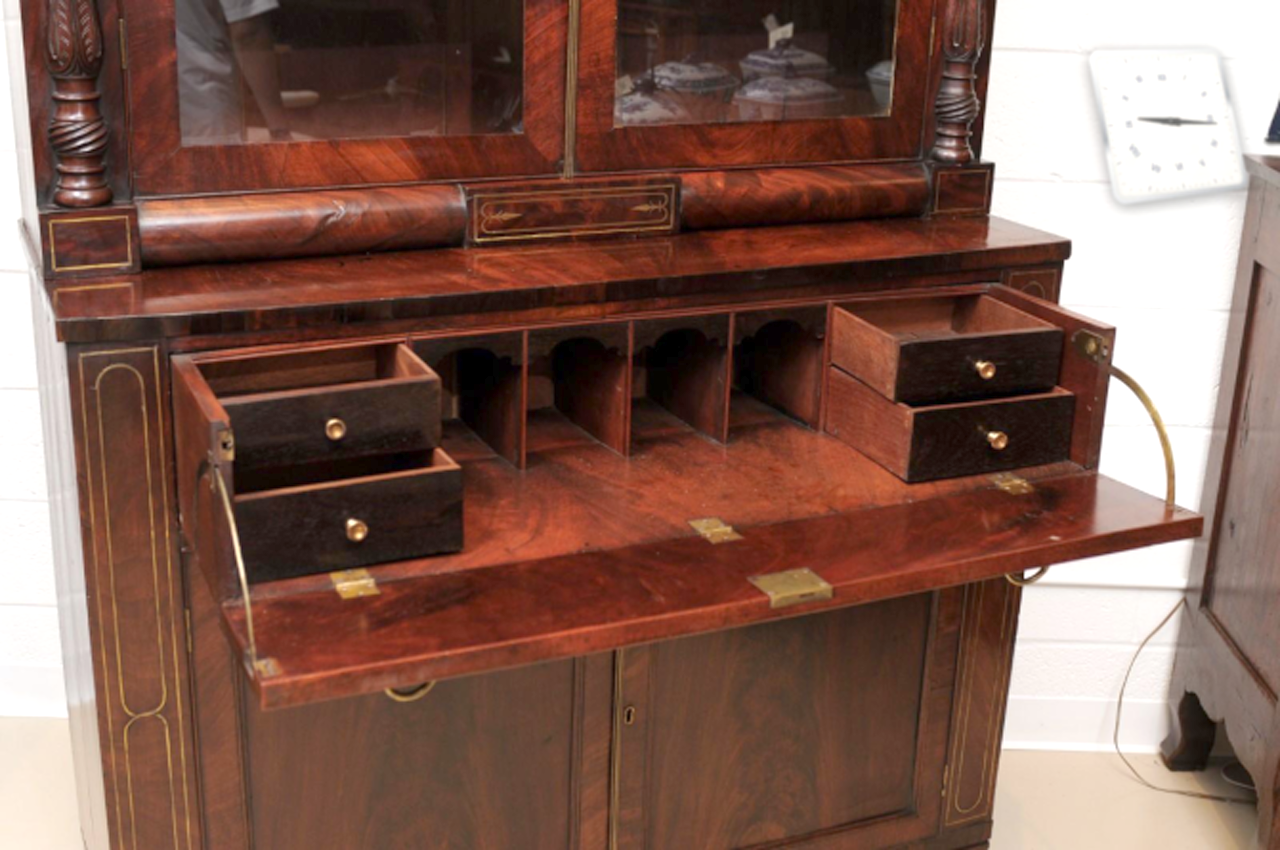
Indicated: **9:16**
